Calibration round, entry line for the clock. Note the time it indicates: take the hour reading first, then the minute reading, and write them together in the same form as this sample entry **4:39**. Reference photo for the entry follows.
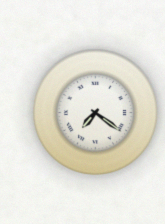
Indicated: **7:21**
